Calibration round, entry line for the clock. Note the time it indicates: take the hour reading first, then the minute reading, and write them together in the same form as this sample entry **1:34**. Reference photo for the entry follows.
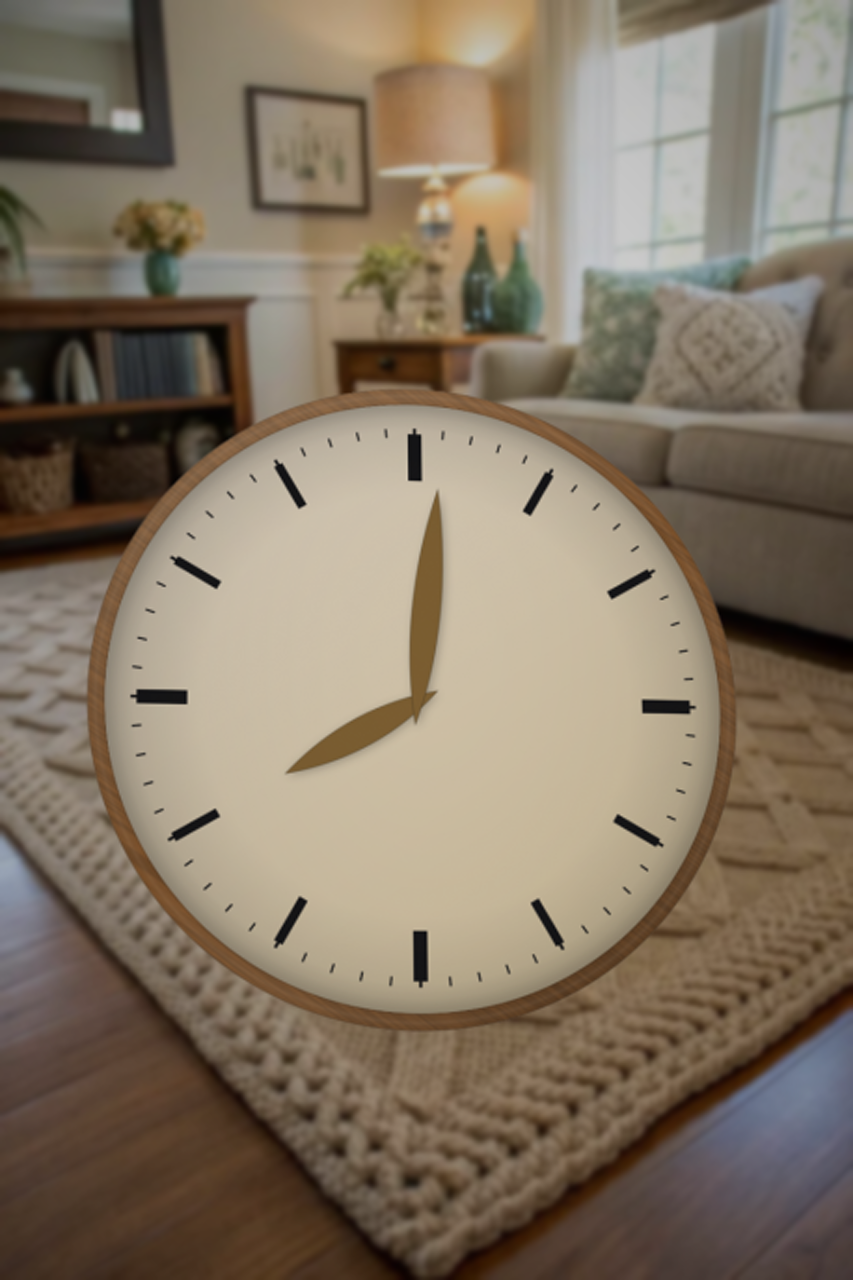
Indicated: **8:01**
